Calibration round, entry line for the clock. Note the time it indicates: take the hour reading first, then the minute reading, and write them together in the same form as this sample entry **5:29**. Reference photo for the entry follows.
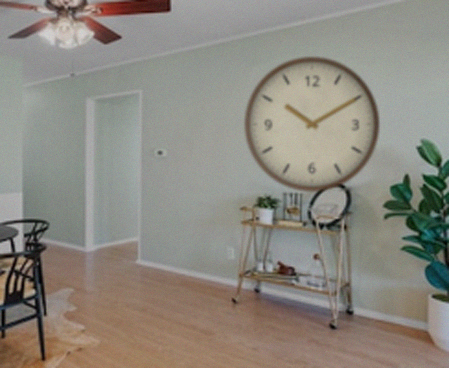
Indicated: **10:10**
